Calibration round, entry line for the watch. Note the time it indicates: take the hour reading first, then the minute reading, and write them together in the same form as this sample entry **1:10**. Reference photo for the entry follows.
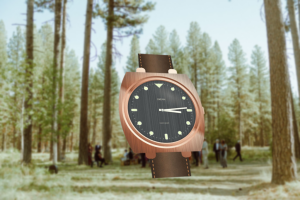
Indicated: **3:14**
